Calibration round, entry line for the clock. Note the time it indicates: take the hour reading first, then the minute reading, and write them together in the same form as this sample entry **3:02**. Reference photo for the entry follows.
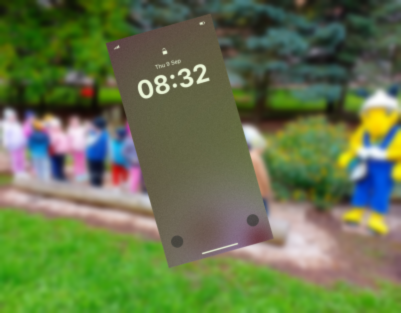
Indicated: **8:32**
